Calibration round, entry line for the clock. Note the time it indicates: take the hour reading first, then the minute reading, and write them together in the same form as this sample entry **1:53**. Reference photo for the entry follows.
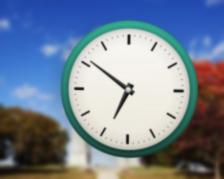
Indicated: **6:51**
